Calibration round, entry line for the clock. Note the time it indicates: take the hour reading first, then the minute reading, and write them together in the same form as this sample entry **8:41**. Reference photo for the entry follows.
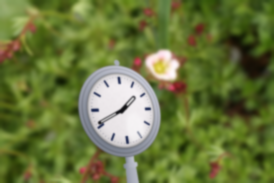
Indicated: **1:41**
